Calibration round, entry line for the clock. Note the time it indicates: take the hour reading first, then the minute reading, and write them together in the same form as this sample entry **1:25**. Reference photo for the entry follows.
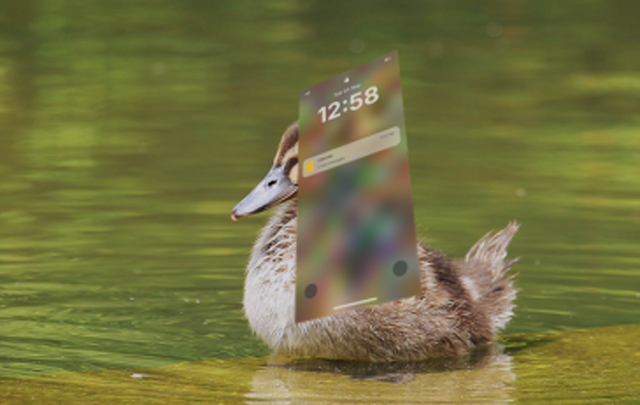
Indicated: **12:58**
